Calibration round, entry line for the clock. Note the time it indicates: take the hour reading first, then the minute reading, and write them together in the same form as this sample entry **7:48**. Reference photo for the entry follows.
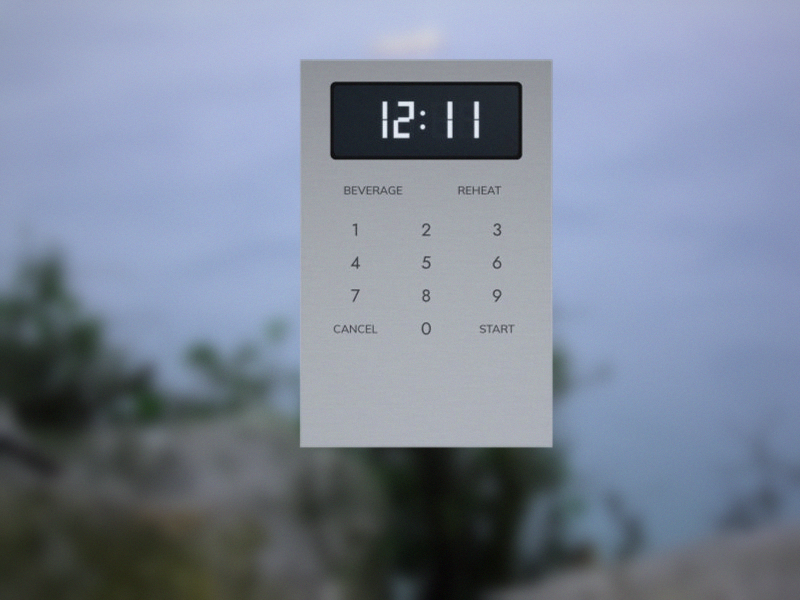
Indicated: **12:11**
